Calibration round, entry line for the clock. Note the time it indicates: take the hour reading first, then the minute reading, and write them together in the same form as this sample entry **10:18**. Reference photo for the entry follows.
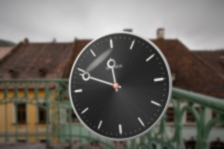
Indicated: **11:49**
